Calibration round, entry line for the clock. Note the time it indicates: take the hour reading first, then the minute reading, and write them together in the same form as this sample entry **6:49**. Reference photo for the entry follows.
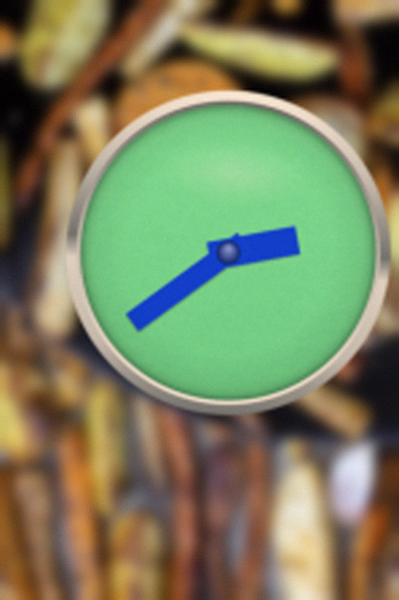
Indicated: **2:39**
